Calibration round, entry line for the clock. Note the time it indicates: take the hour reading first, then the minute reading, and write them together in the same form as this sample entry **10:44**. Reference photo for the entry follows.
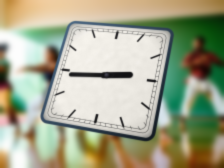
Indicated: **2:44**
